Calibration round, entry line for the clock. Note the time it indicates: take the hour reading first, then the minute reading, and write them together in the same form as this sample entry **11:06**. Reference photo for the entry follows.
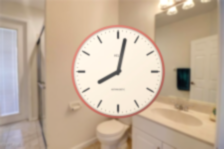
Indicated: **8:02**
